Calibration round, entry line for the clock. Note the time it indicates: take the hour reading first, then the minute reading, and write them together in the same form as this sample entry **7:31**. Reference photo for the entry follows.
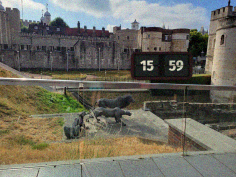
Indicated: **15:59**
